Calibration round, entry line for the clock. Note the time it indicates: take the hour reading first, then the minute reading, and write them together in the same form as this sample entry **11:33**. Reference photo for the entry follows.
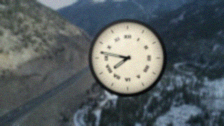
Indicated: **7:47**
